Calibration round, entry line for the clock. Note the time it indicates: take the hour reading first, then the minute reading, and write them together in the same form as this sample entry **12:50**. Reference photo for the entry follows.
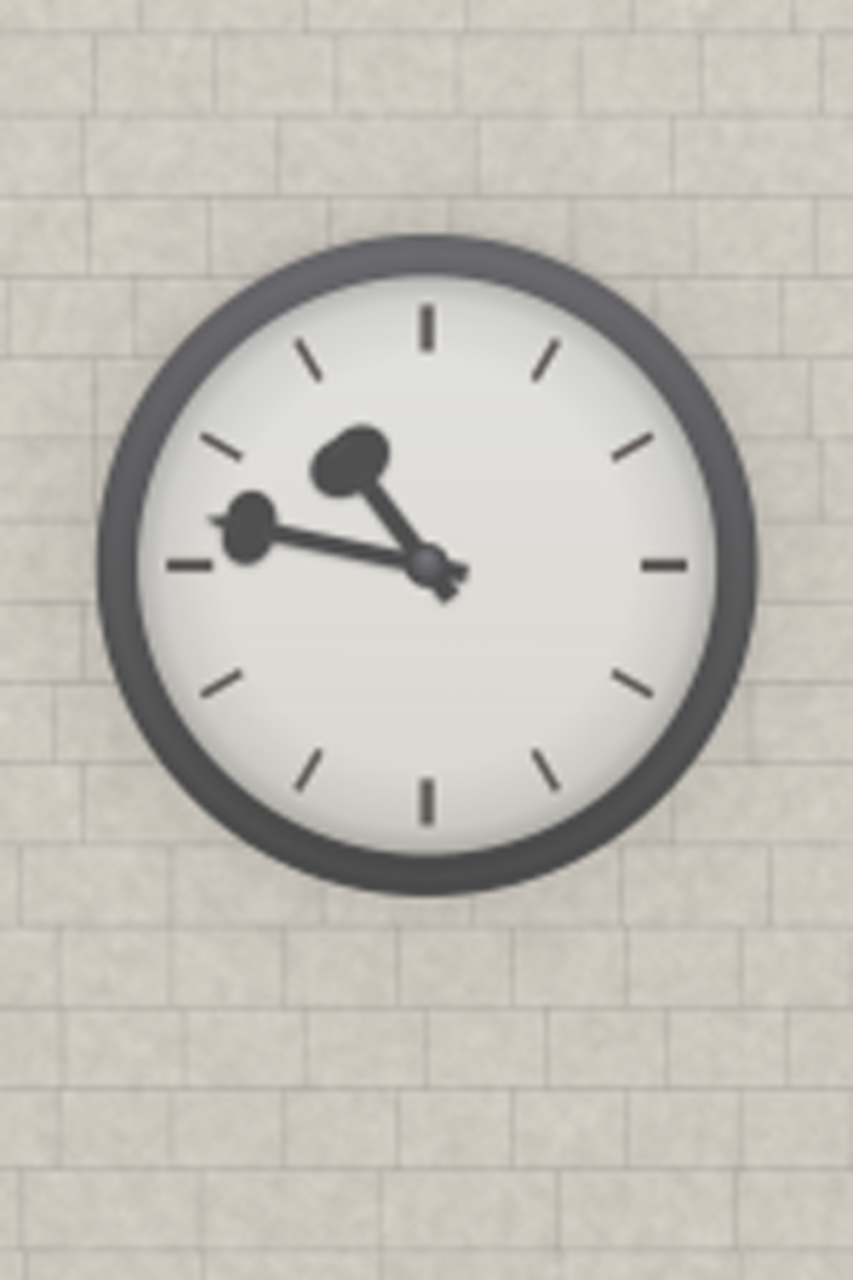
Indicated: **10:47**
